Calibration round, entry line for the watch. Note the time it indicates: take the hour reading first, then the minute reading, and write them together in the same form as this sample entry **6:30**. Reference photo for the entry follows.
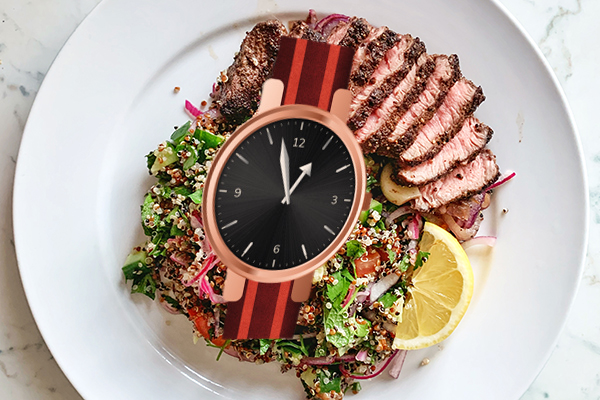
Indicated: **12:57**
